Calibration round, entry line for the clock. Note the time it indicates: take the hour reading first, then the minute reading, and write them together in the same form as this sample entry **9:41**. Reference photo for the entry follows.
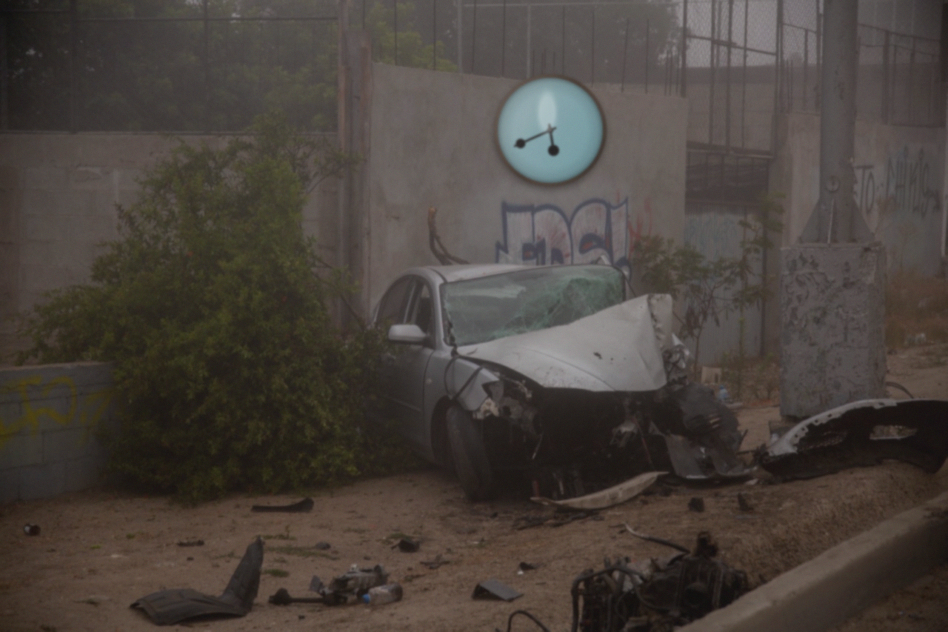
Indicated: **5:41**
